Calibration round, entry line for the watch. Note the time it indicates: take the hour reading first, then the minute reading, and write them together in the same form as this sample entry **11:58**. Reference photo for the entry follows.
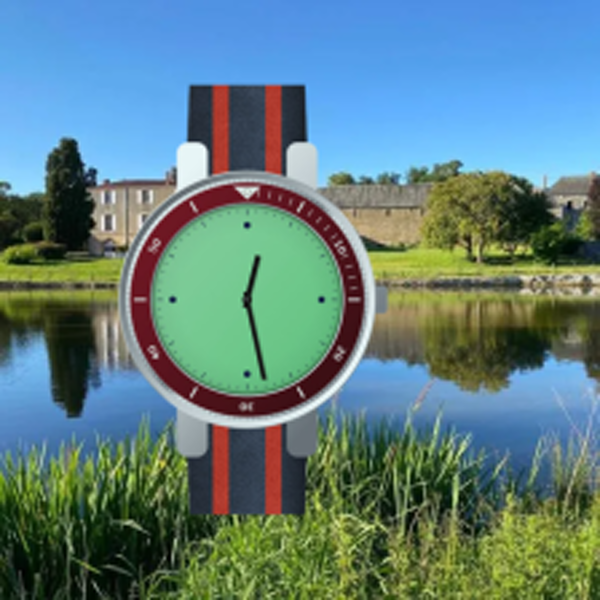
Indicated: **12:28**
